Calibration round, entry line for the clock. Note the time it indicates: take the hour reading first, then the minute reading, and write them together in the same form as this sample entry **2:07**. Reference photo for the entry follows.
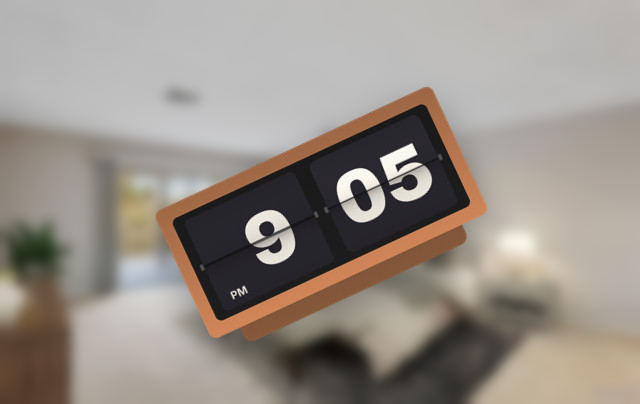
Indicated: **9:05**
